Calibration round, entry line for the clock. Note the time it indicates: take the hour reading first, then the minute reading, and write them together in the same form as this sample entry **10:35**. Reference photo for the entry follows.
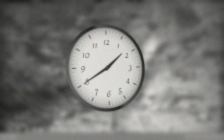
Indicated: **1:40**
